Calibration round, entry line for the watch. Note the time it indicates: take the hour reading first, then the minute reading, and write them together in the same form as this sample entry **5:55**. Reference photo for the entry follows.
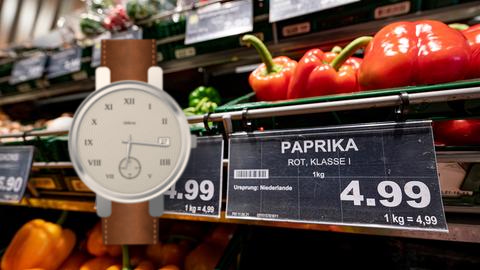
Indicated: **6:16**
